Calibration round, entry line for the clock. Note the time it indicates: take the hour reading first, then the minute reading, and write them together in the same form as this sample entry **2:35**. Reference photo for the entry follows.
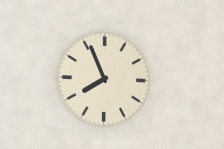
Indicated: **7:56**
